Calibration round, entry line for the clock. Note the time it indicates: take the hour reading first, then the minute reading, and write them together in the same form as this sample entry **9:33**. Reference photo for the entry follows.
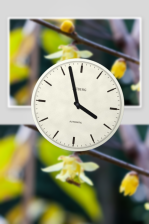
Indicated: **3:57**
